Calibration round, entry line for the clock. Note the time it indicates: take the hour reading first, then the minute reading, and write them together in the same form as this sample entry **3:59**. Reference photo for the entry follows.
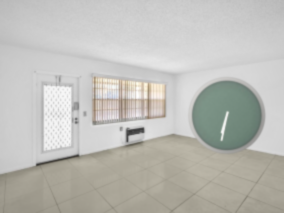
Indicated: **6:32**
